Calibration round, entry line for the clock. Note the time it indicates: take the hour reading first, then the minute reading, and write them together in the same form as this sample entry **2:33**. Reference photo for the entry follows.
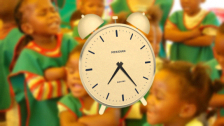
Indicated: **7:24**
